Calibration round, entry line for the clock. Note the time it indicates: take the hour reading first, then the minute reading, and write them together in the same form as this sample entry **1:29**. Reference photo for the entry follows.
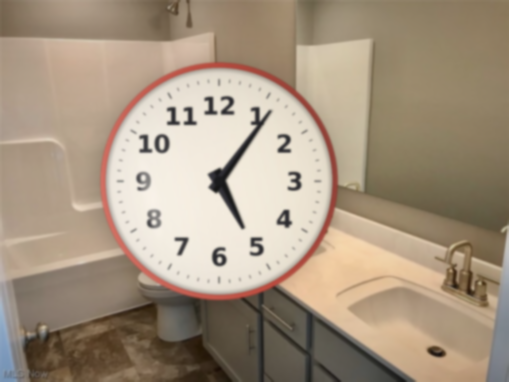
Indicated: **5:06**
